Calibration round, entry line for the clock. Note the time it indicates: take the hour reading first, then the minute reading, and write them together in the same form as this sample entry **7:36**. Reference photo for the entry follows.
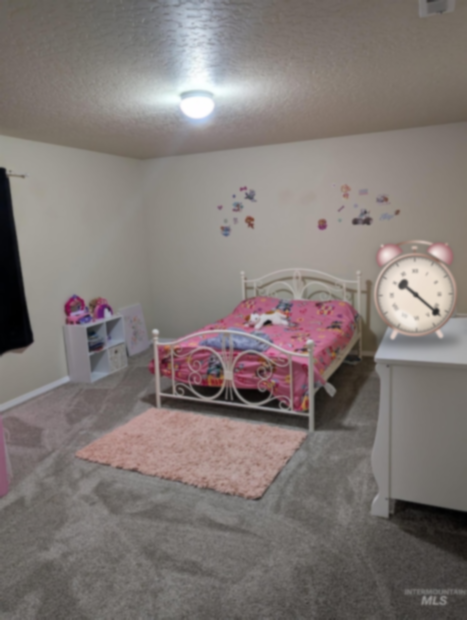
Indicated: **10:22**
